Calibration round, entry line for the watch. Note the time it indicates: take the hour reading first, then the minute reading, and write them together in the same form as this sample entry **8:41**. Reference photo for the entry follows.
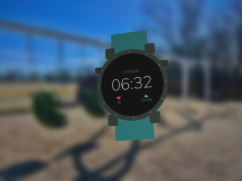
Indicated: **6:32**
